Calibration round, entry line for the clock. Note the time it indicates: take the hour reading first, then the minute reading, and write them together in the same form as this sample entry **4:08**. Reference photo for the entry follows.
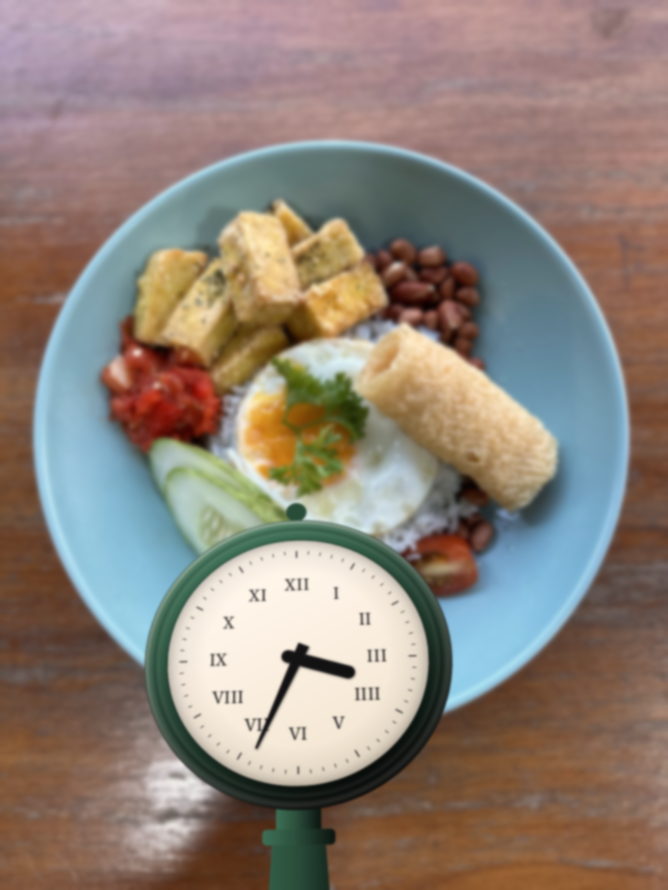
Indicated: **3:34**
